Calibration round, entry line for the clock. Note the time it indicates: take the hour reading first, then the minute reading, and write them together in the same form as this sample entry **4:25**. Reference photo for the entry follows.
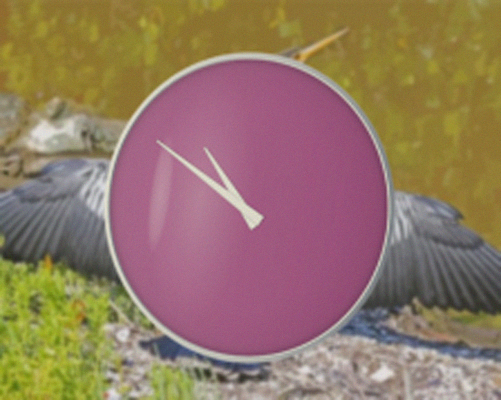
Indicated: **10:51**
